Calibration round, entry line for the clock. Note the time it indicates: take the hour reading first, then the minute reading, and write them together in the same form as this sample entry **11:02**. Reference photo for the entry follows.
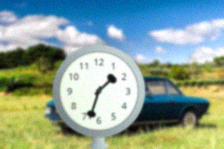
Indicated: **1:33**
